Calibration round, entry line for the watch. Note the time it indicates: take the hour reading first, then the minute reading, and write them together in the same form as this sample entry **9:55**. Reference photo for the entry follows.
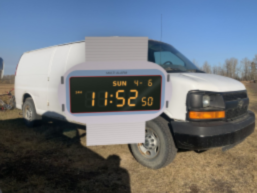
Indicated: **11:52**
